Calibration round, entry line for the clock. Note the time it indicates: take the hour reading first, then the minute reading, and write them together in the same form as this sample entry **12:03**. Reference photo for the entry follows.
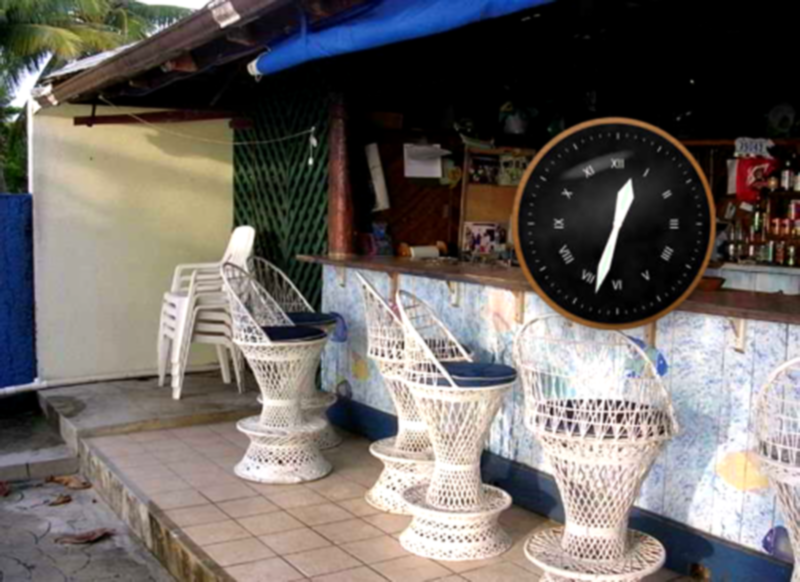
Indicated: **12:33**
